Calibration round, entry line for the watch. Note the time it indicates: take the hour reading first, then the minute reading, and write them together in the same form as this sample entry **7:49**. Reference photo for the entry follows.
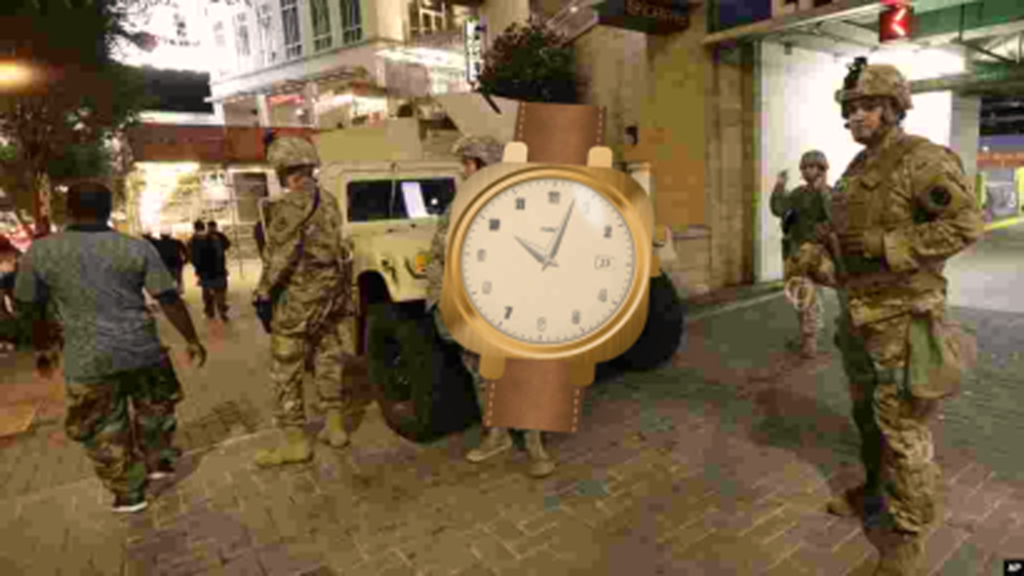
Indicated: **10:03**
